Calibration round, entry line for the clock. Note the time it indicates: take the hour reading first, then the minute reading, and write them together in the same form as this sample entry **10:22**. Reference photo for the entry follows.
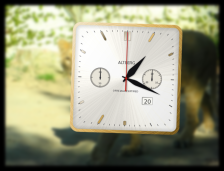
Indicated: **1:19**
